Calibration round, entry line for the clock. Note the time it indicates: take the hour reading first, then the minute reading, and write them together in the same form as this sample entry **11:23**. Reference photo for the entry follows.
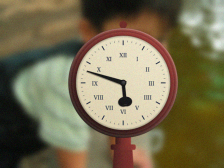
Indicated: **5:48**
